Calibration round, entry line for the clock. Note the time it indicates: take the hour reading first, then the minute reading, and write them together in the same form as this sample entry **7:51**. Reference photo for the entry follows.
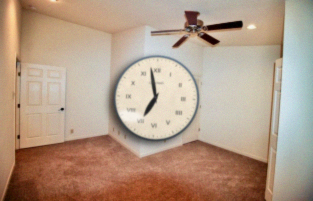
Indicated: **6:58**
